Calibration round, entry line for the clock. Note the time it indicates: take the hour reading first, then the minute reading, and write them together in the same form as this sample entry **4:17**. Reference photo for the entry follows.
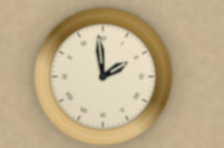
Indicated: **1:59**
